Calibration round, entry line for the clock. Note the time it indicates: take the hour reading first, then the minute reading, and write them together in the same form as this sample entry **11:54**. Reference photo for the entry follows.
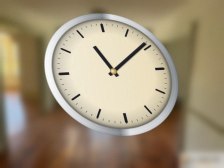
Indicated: **11:09**
